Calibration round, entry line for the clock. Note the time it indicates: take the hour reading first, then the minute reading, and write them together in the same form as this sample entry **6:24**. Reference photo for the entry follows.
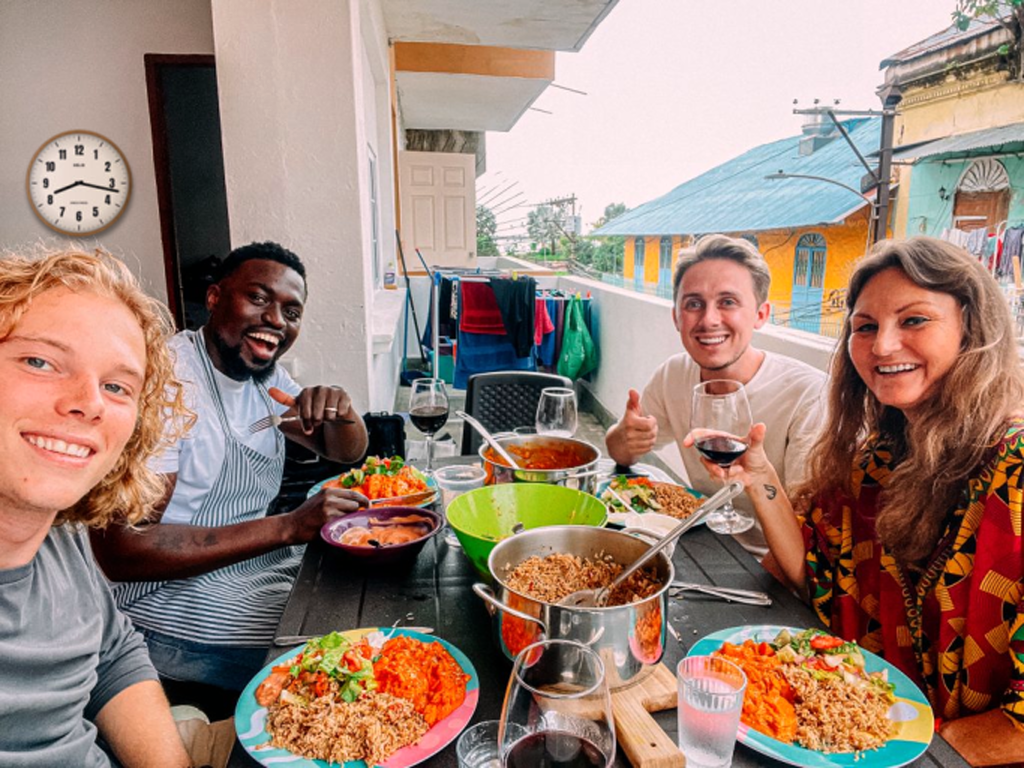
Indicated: **8:17**
